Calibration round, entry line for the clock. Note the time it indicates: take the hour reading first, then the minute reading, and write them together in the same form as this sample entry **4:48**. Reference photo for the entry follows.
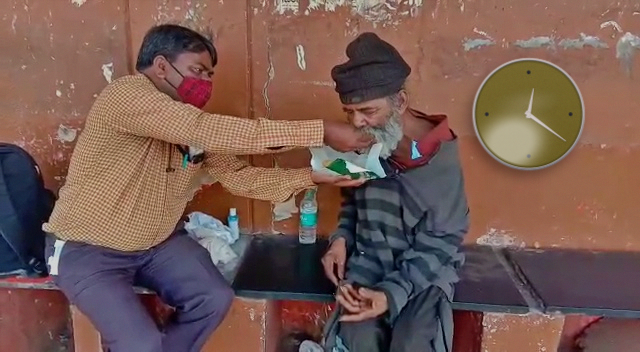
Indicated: **12:21**
